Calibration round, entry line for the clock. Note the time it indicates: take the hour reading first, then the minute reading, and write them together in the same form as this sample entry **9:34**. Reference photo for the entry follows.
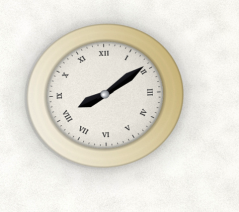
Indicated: **8:09**
